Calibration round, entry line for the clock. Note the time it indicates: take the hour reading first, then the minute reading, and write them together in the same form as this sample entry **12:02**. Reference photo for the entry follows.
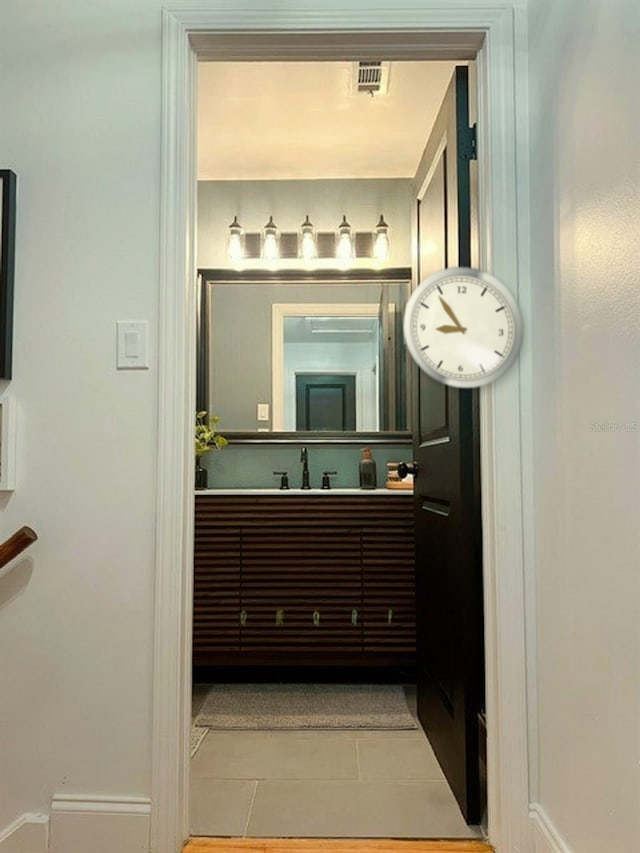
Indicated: **8:54**
